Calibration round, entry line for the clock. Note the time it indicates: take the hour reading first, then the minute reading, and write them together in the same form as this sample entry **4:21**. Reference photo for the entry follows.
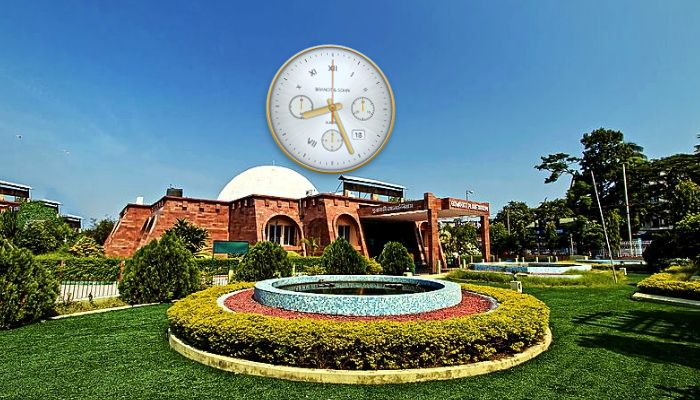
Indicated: **8:26**
